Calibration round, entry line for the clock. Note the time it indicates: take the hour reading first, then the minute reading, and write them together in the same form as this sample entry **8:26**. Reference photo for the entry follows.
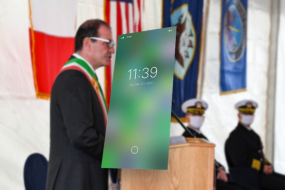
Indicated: **11:39**
